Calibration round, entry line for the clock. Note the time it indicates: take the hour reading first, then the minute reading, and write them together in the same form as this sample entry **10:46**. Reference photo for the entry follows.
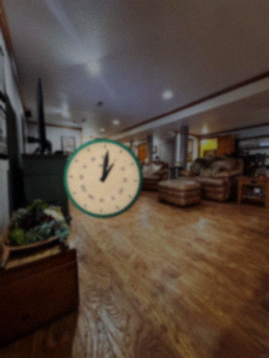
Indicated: **1:01**
